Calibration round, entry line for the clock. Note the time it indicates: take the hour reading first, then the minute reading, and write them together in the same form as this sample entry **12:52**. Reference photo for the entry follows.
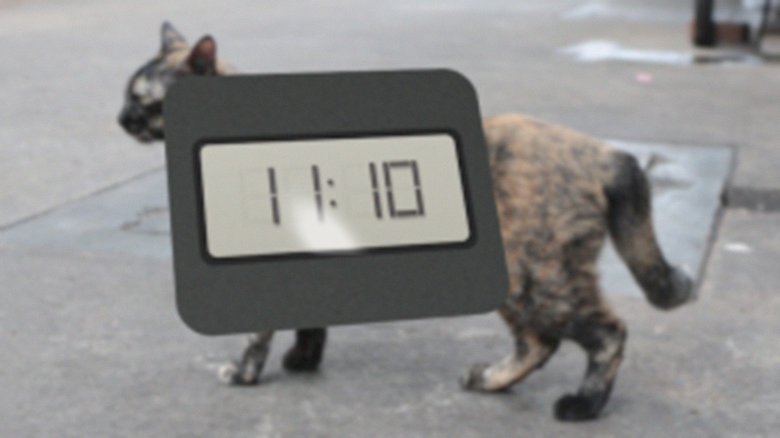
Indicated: **11:10**
